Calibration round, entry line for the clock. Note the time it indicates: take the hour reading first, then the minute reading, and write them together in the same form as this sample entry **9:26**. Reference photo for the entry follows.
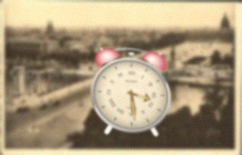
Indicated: **3:29**
